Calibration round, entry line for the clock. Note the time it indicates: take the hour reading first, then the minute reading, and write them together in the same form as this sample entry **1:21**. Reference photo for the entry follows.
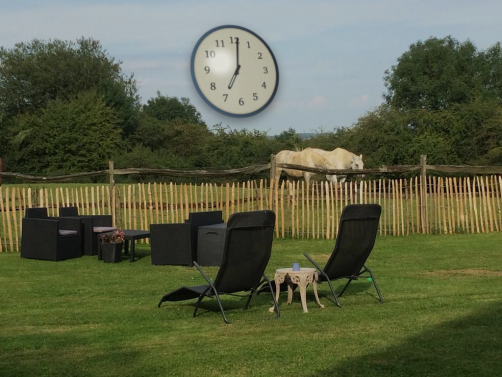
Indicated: **7:01**
